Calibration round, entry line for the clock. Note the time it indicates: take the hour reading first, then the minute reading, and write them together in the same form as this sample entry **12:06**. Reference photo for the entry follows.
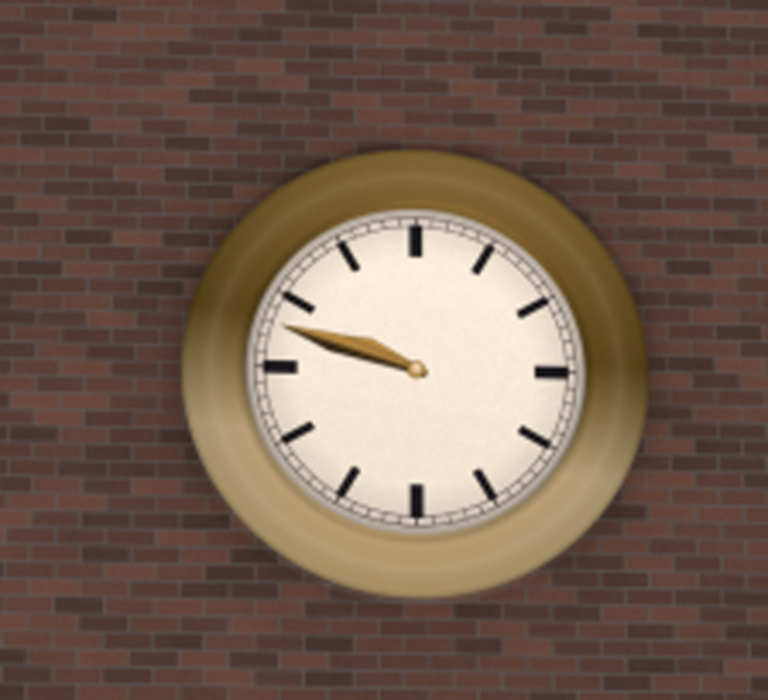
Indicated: **9:48**
